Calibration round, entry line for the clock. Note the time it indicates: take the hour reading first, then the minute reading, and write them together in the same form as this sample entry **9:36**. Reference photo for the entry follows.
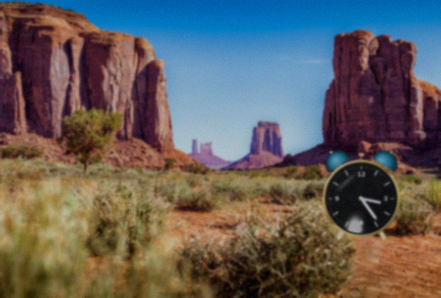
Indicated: **3:24**
